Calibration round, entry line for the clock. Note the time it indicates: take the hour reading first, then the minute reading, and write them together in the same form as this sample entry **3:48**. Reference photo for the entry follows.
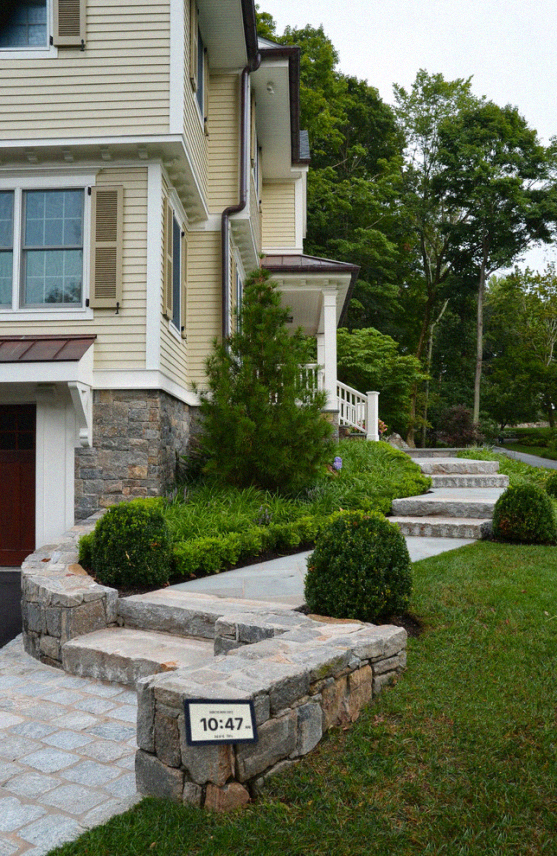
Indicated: **10:47**
